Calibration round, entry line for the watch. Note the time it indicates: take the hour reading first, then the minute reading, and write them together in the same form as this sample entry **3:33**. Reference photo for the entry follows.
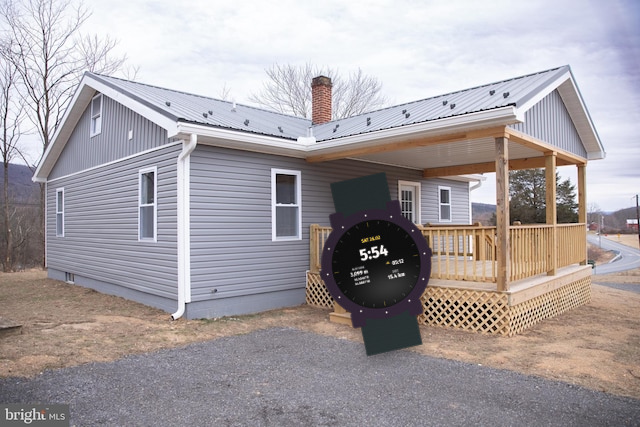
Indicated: **5:54**
